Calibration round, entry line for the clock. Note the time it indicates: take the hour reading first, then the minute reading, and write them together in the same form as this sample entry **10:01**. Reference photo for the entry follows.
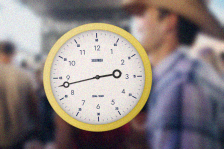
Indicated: **2:43**
